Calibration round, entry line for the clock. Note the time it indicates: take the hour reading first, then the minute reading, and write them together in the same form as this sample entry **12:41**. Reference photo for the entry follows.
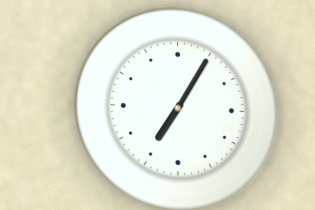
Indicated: **7:05**
